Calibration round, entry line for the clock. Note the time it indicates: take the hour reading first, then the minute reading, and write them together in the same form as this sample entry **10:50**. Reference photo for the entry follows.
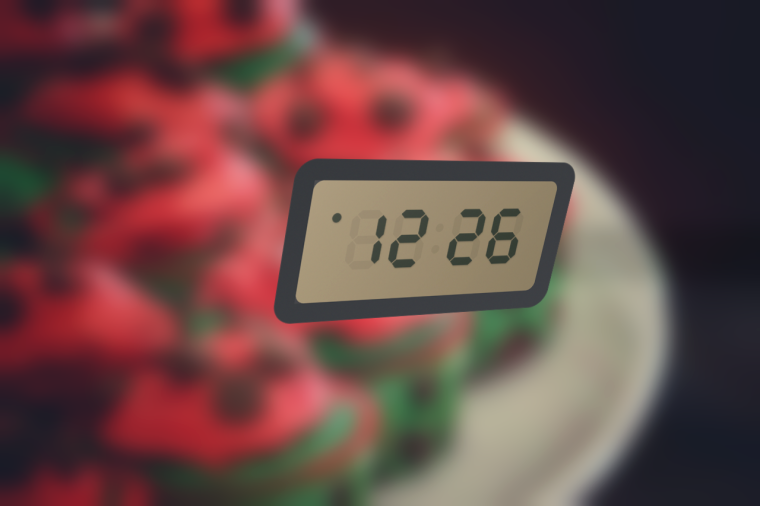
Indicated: **12:26**
